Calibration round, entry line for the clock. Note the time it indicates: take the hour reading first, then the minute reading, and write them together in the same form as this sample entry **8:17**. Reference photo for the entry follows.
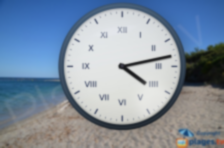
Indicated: **4:13**
